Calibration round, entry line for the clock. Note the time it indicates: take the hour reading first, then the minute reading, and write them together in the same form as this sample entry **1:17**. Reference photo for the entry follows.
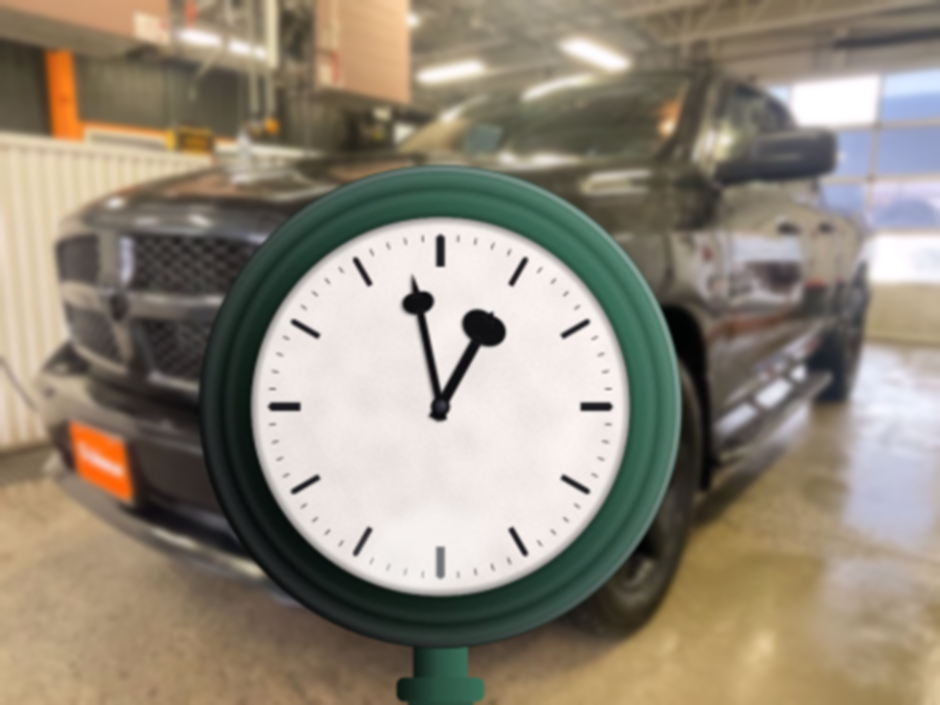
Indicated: **12:58**
